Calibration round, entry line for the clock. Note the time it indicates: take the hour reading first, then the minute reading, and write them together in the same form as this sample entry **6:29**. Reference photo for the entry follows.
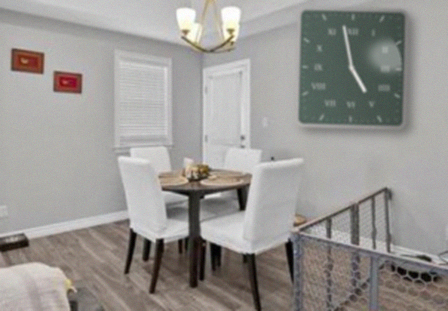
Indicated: **4:58**
